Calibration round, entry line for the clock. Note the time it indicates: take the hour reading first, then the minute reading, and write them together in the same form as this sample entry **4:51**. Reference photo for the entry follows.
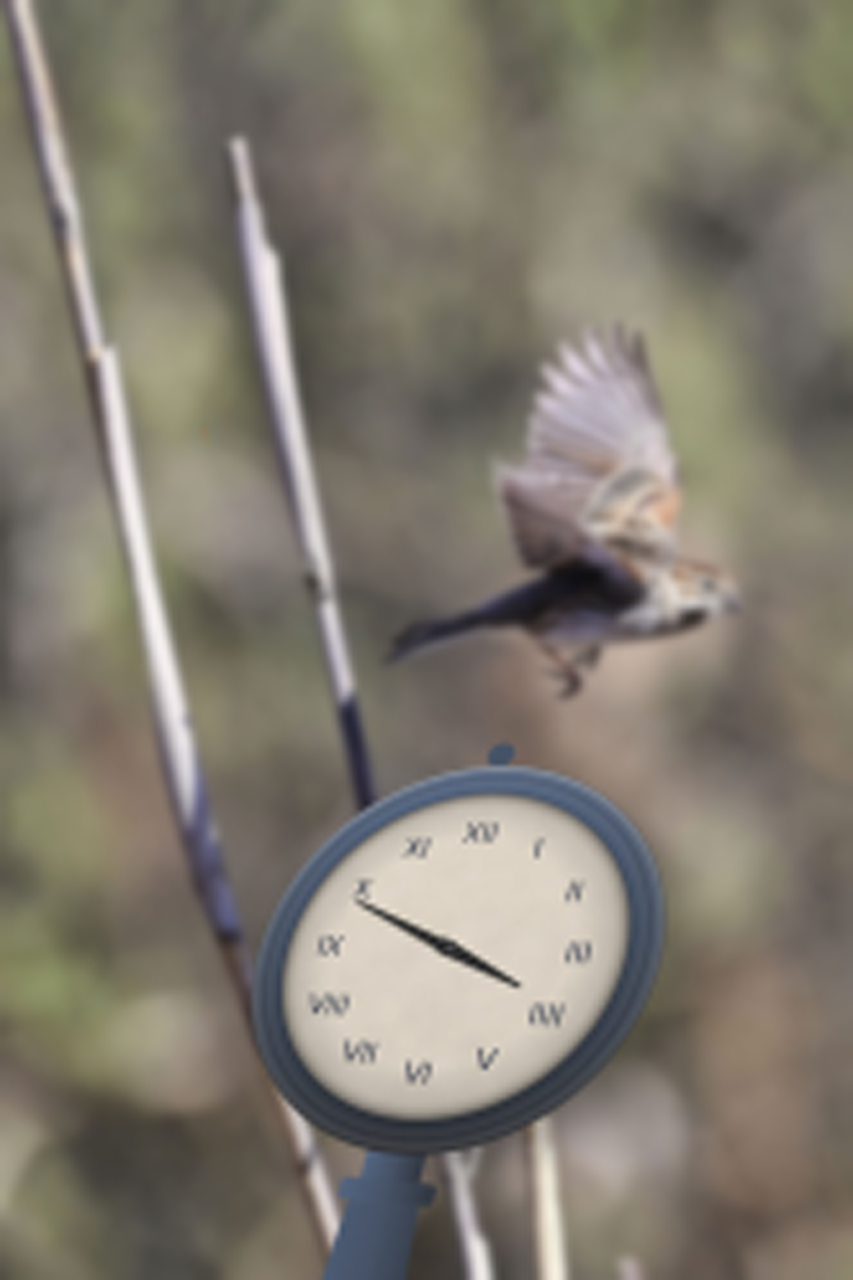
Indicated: **3:49**
